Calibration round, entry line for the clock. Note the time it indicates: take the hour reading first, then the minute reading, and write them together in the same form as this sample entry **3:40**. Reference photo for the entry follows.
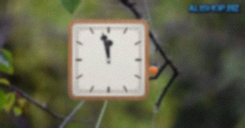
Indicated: **11:58**
